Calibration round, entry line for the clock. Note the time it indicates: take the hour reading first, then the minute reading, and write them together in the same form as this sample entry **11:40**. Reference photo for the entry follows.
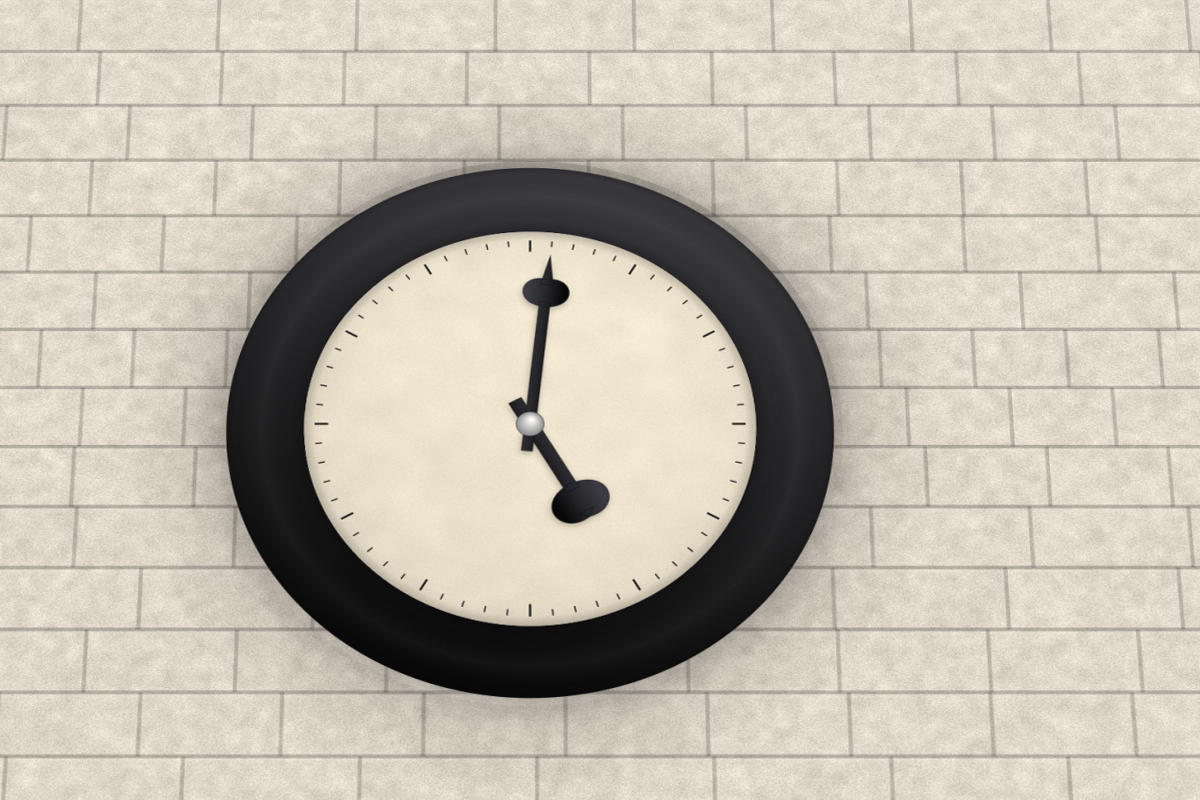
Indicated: **5:01**
